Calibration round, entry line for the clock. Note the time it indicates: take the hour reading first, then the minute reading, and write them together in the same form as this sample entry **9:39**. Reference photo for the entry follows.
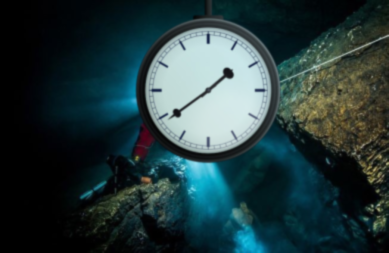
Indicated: **1:39**
